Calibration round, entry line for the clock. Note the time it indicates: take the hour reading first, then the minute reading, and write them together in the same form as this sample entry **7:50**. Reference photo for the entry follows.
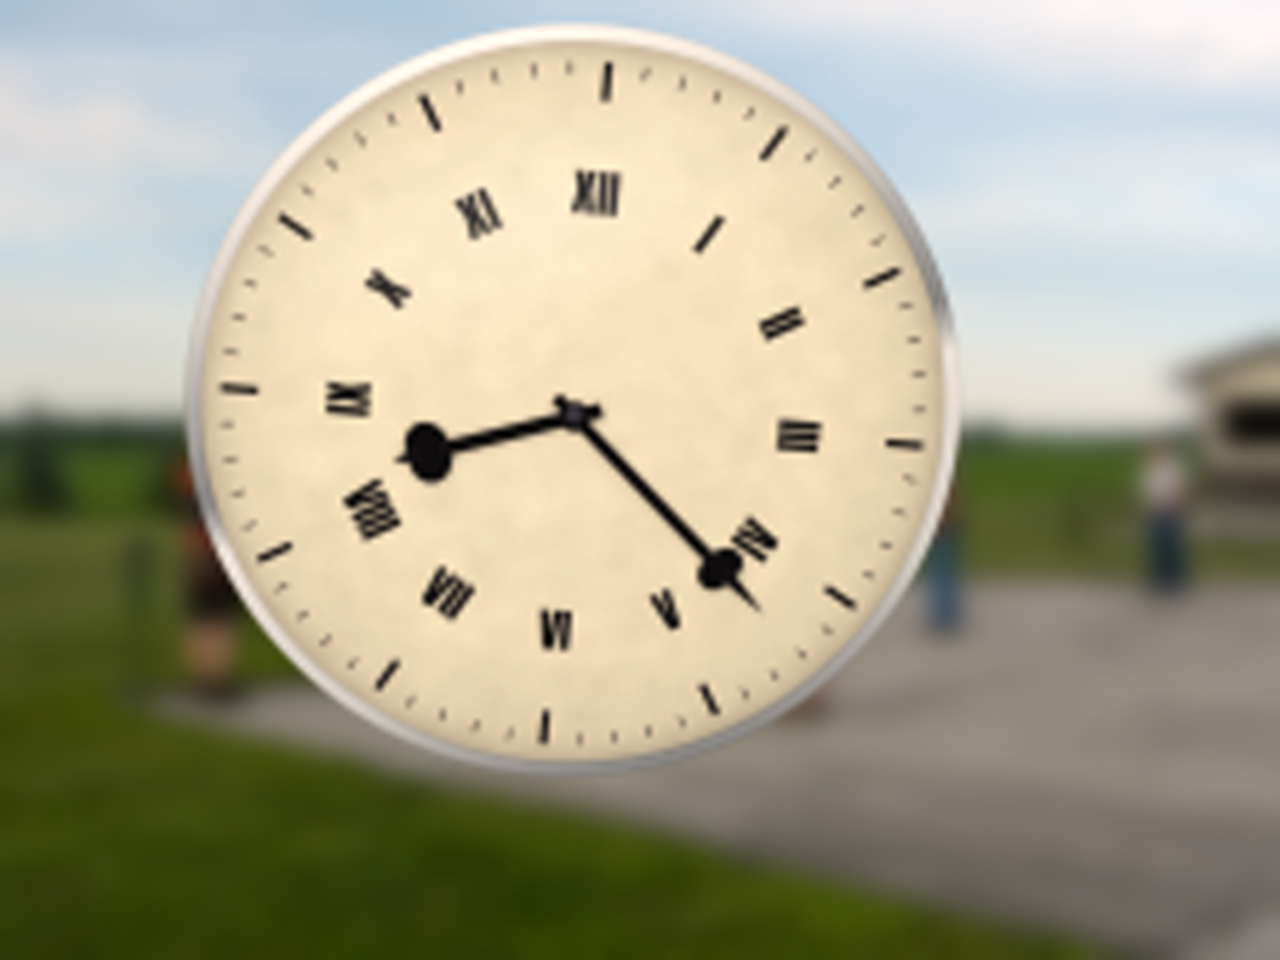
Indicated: **8:22**
